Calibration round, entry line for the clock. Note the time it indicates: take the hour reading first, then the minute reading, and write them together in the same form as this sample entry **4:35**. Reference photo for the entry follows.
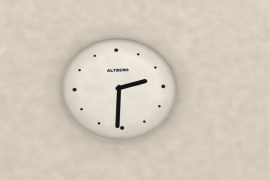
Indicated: **2:31**
